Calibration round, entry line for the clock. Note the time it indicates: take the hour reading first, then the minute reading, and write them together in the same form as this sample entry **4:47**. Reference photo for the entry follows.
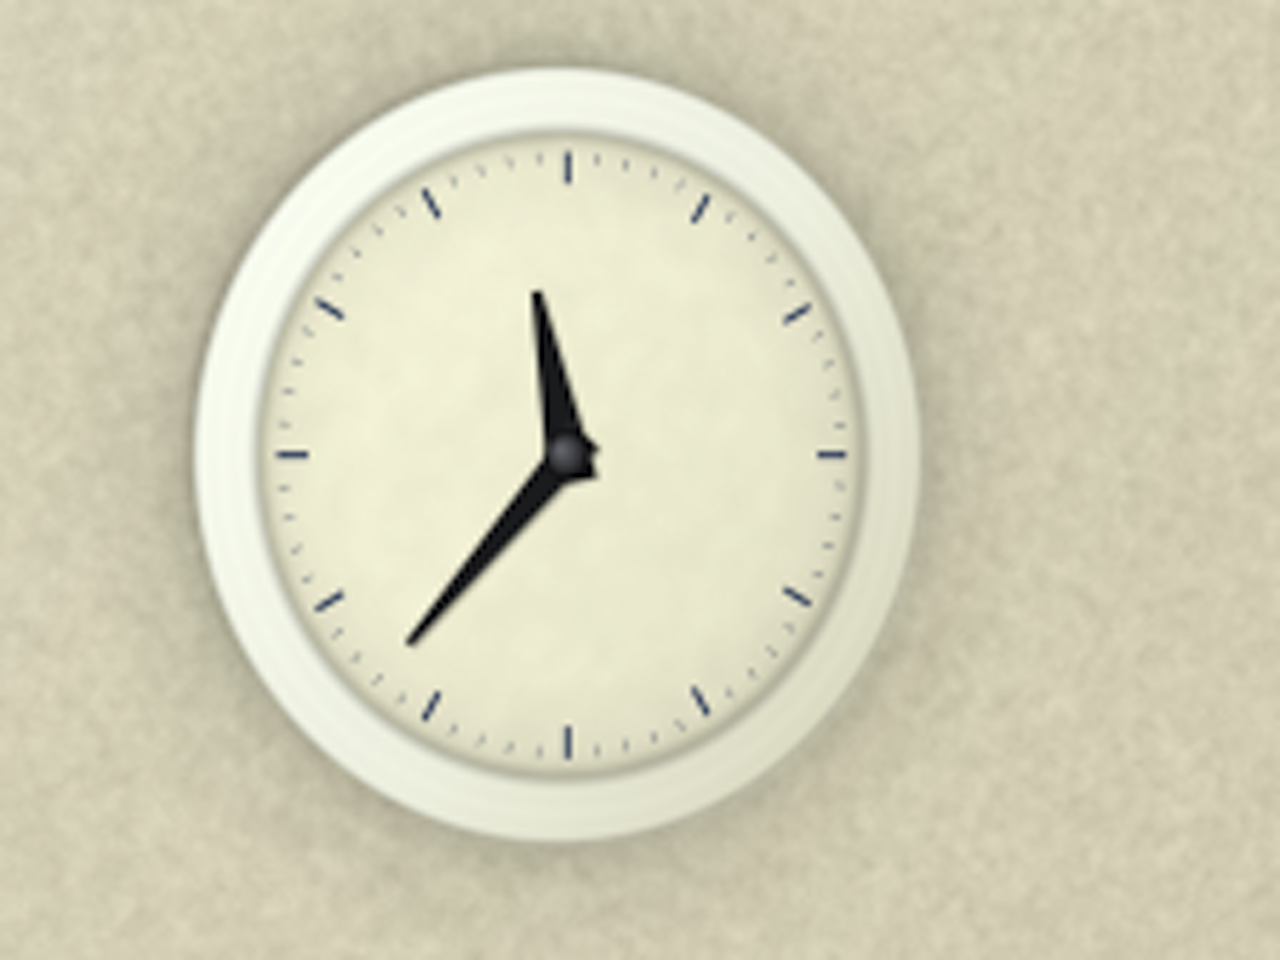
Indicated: **11:37**
